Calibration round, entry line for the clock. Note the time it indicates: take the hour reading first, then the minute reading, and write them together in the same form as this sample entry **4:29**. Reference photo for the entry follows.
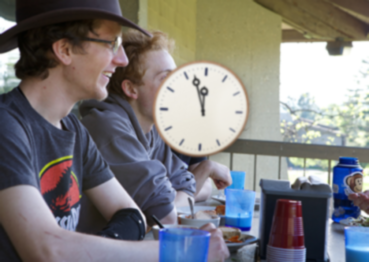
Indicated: **11:57**
